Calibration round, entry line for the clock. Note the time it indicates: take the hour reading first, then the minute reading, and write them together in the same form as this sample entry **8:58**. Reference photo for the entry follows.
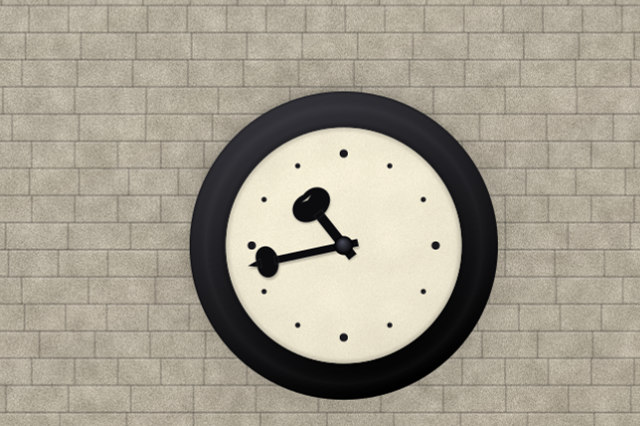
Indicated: **10:43**
